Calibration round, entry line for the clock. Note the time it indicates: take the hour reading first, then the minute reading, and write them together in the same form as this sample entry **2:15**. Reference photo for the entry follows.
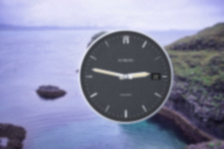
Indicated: **2:47**
